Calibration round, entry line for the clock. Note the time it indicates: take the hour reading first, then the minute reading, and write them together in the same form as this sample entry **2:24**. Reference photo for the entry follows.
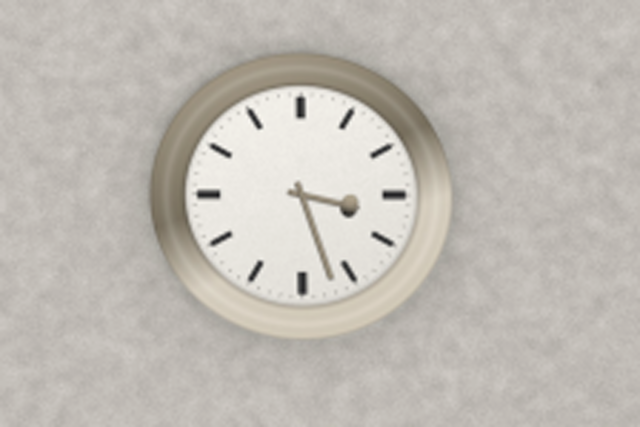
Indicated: **3:27**
